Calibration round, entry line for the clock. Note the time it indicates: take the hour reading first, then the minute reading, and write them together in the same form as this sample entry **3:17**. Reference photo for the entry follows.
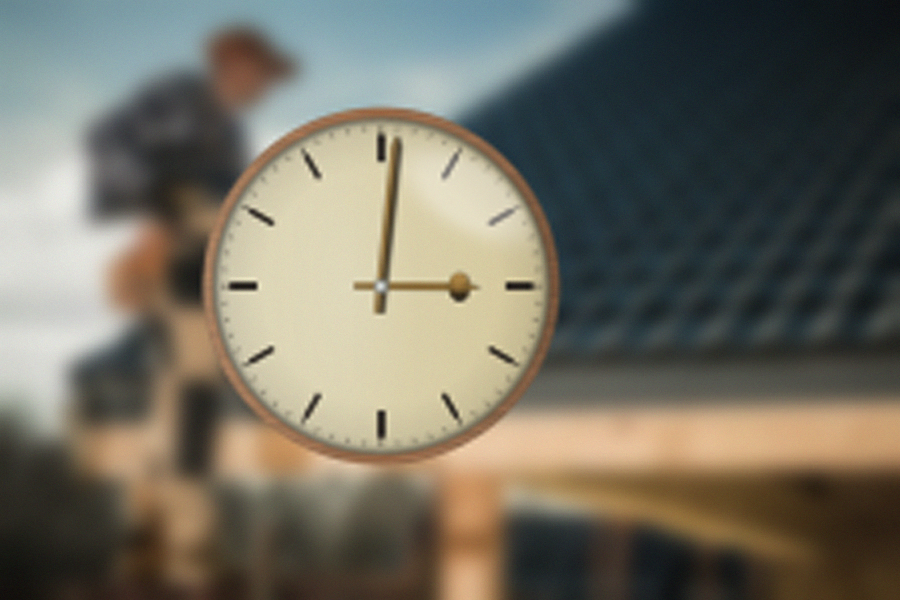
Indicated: **3:01**
